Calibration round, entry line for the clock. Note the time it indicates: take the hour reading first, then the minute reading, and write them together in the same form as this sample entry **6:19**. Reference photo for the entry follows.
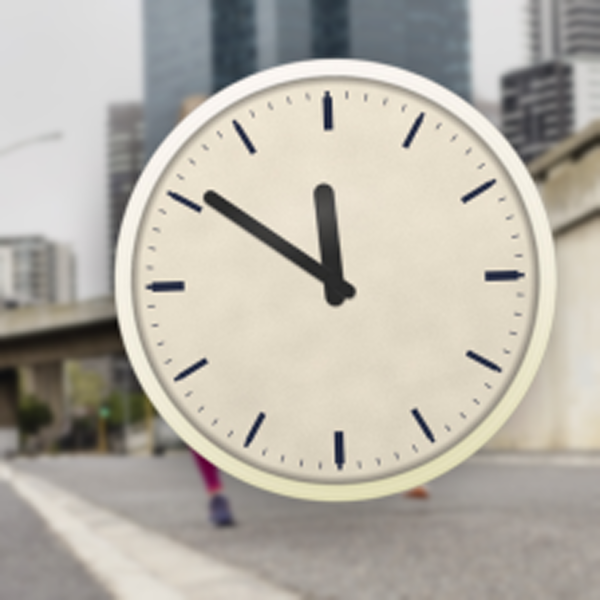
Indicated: **11:51**
